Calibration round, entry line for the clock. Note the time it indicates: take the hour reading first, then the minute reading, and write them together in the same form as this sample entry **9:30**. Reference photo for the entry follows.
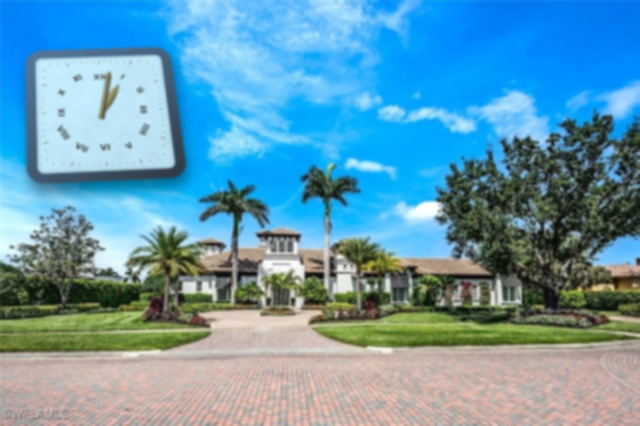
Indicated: **1:02**
